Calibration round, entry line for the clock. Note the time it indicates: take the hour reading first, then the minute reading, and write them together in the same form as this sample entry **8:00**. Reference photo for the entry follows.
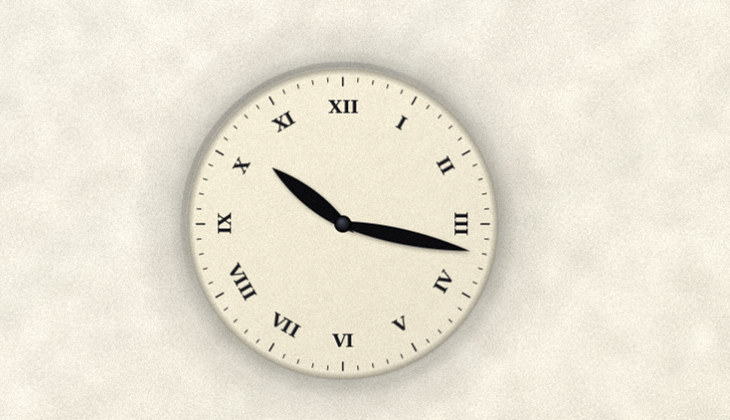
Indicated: **10:17**
